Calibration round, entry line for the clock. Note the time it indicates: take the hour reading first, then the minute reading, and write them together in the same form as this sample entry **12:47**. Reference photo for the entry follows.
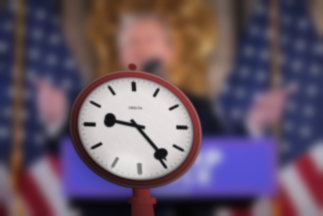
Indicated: **9:24**
